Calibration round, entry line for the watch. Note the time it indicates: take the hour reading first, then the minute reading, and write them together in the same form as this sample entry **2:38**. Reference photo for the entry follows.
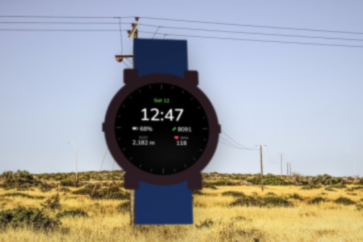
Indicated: **12:47**
